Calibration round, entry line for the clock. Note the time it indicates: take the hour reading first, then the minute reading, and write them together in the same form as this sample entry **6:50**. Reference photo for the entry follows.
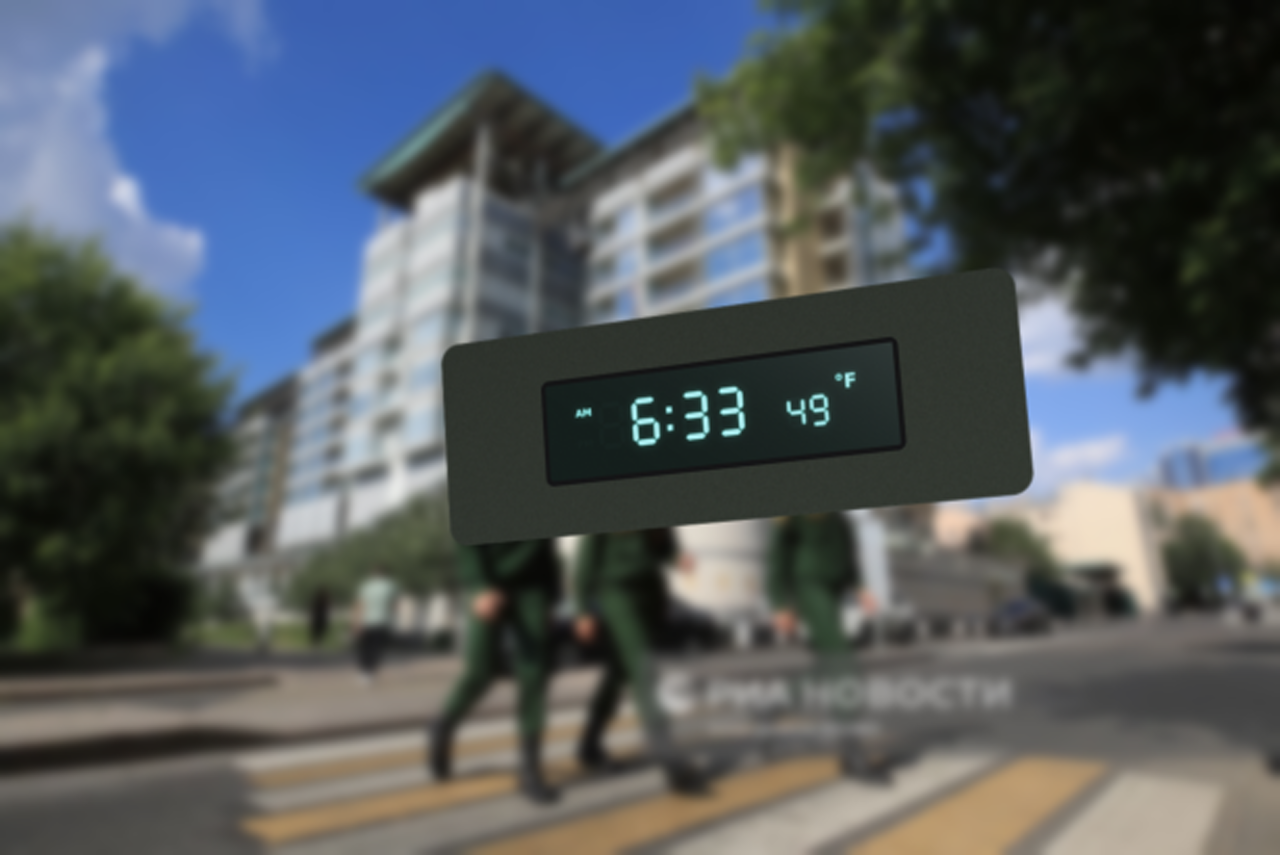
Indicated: **6:33**
